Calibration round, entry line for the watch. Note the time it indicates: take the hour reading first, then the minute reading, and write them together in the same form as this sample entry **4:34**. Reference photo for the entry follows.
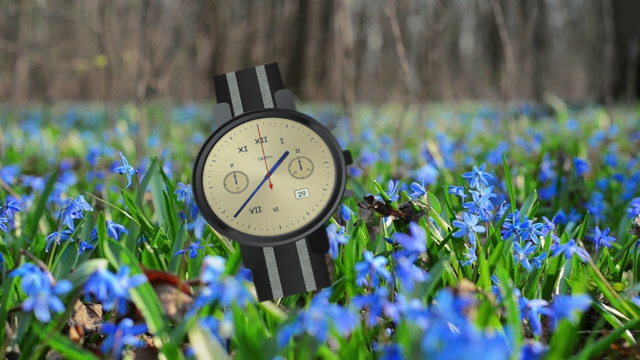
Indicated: **1:38**
